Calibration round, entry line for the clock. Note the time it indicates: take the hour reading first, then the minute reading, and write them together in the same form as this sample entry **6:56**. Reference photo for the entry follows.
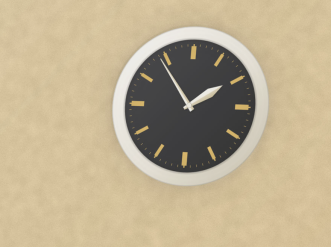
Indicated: **1:54**
